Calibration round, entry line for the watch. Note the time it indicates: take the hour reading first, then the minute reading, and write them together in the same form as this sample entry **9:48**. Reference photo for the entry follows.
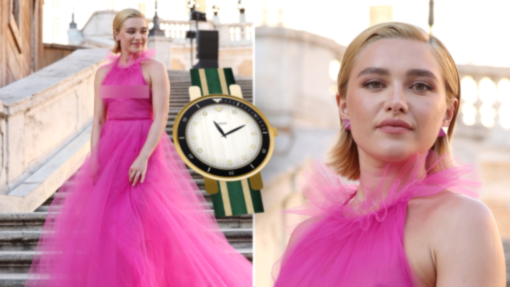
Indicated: **11:11**
